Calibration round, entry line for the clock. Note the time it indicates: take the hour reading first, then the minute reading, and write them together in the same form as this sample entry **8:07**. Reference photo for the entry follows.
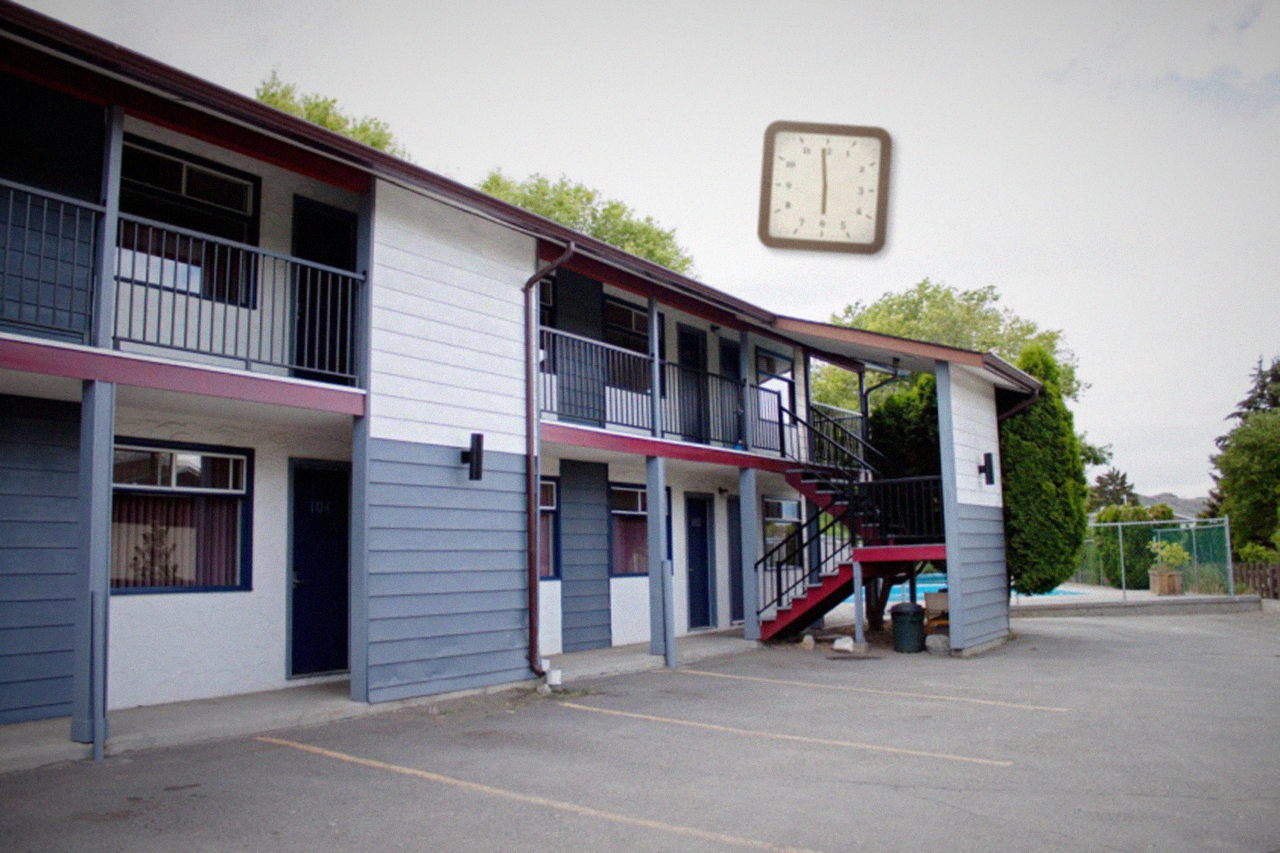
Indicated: **5:59**
